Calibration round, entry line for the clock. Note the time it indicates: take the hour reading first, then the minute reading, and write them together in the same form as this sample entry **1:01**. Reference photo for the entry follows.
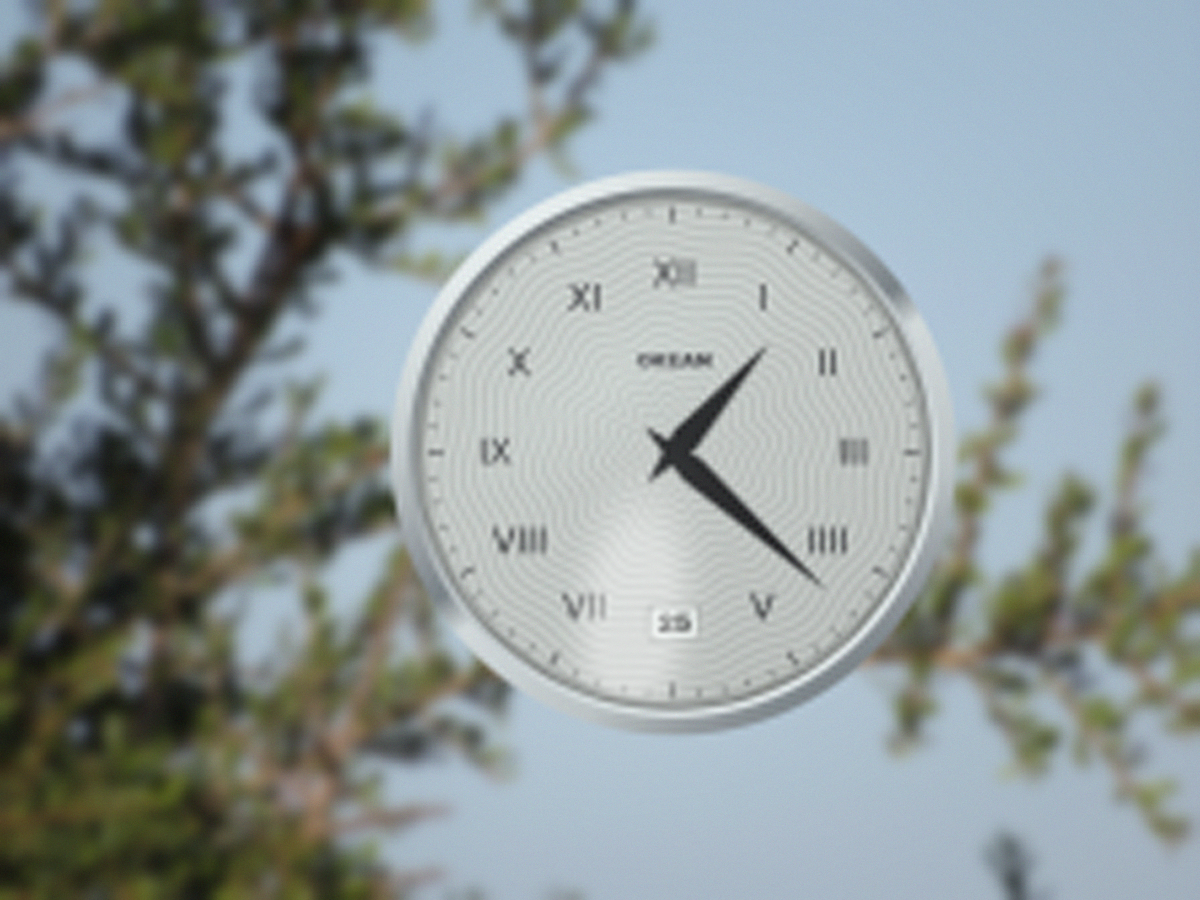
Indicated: **1:22**
